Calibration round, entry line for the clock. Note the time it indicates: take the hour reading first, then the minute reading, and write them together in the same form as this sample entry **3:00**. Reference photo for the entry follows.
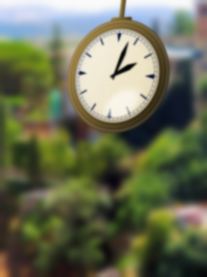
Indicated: **2:03**
